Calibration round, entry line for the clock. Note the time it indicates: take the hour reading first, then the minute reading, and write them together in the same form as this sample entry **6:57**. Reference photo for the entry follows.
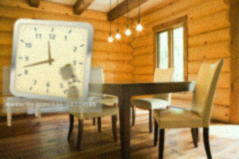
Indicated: **11:42**
